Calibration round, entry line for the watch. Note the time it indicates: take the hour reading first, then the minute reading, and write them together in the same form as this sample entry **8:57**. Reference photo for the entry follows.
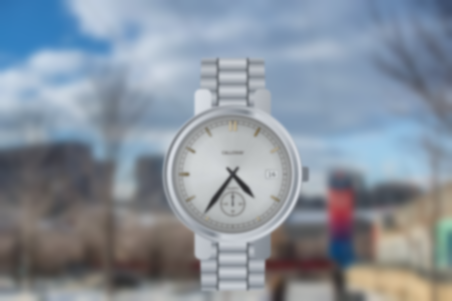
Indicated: **4:36**
